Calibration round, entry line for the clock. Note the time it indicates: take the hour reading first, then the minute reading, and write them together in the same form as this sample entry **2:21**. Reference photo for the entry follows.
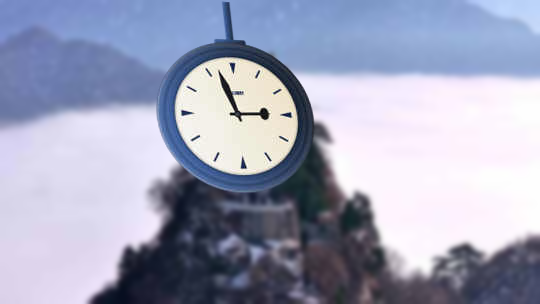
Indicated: **2:57**
